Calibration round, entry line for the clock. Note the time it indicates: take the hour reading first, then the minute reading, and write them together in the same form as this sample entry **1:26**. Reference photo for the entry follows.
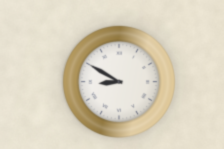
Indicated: **8:50**
